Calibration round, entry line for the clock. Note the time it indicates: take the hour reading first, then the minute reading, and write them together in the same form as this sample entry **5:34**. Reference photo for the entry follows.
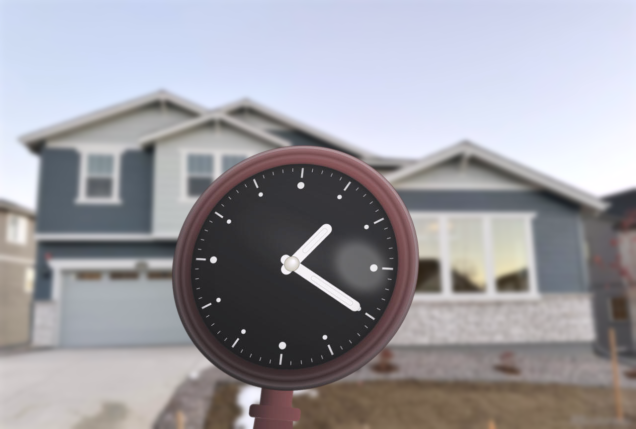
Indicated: **1:20**
